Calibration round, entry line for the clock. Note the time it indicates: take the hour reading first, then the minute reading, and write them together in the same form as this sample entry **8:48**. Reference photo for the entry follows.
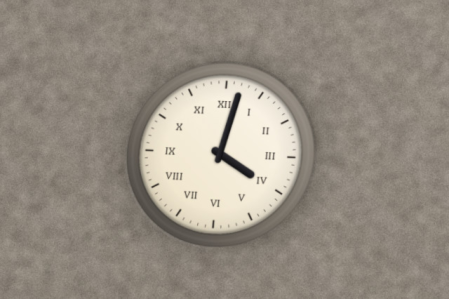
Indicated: **4:02**
